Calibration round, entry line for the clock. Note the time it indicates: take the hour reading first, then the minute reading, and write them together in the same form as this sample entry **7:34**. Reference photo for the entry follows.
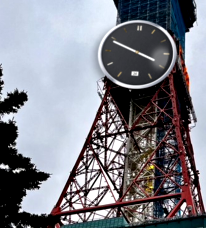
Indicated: **3:49**
